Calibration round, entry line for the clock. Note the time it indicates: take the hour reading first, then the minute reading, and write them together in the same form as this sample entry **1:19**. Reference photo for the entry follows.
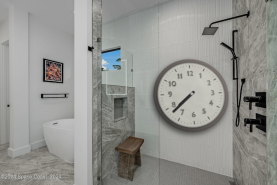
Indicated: **7:38**
